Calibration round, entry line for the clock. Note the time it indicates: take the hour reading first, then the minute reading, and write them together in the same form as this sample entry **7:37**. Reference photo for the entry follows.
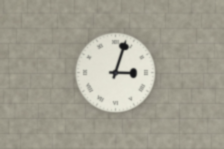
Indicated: **3:03**
